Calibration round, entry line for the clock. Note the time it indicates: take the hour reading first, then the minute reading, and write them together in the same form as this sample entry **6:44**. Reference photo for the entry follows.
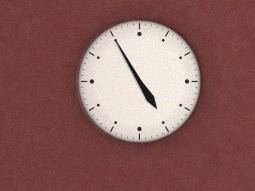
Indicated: **4:55**
